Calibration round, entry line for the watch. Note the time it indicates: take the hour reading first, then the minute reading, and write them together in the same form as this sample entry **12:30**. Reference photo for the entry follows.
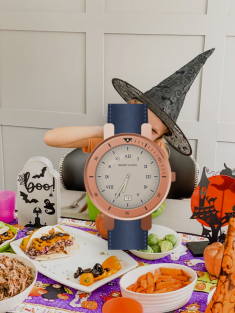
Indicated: **6:35**
